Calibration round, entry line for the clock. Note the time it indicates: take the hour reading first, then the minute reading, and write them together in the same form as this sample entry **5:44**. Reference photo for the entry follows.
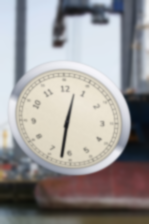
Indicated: **12:32**
